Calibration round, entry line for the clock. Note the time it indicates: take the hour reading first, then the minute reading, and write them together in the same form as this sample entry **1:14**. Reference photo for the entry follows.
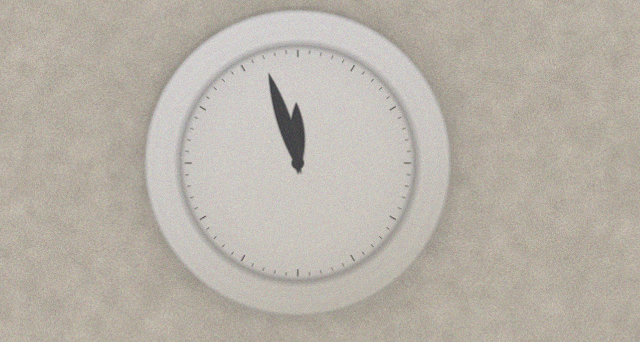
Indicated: **11:57**
